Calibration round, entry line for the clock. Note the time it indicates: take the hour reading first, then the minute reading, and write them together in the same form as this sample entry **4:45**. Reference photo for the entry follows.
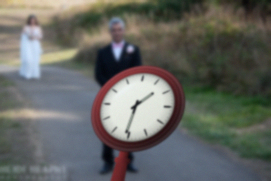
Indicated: **1:31**
